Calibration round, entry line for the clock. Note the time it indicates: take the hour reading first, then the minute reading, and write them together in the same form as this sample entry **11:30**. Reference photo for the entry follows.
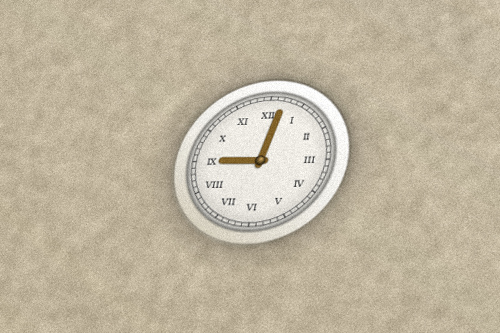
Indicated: **9:02**
